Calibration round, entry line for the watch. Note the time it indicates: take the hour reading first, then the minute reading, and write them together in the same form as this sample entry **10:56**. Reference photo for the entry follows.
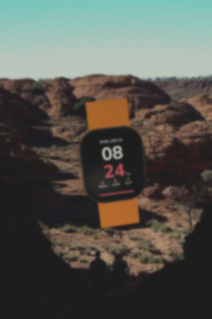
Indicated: **8:24**
